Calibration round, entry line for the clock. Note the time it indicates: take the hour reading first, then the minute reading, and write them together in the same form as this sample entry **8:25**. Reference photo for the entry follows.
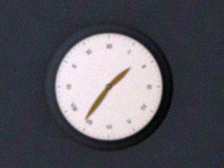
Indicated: **1:36**
